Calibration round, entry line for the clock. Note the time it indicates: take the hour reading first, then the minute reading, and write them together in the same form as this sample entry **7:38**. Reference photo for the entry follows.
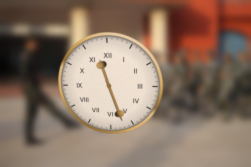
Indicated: **11:27**
